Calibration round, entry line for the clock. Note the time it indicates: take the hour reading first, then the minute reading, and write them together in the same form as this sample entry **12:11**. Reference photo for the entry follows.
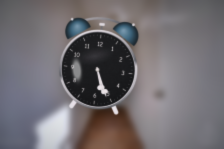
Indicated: **5:26**
